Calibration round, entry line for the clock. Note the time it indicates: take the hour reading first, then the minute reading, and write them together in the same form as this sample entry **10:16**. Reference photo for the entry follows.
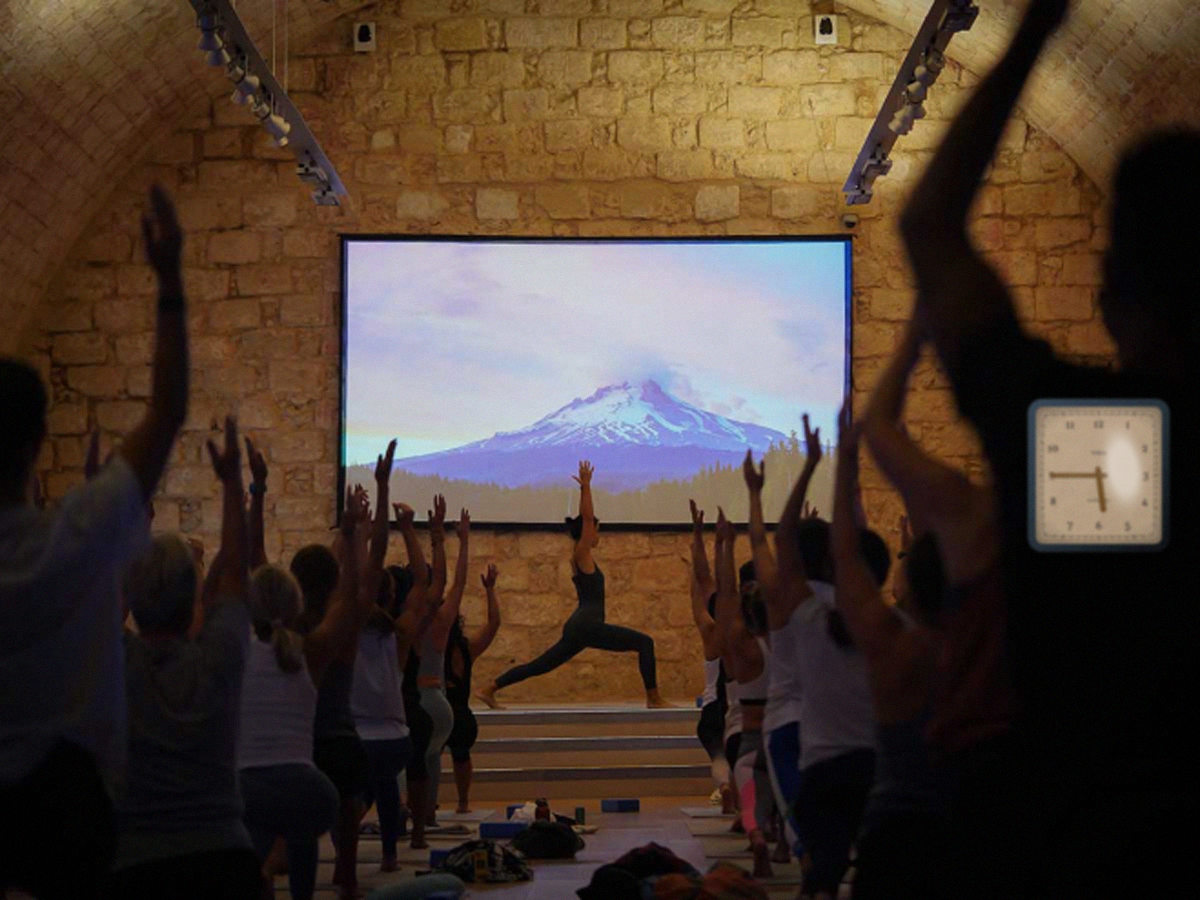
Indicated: **5:45**
